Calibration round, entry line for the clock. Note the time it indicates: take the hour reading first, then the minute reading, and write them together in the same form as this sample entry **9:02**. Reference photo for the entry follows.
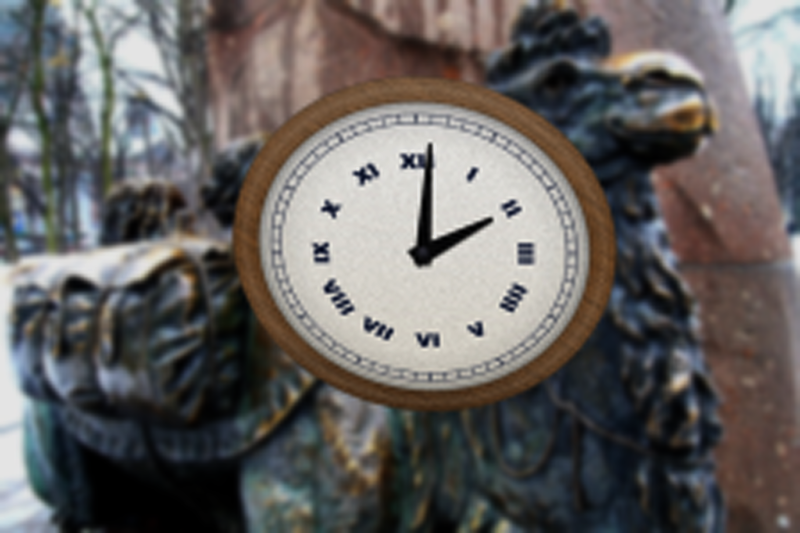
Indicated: **2:01**
